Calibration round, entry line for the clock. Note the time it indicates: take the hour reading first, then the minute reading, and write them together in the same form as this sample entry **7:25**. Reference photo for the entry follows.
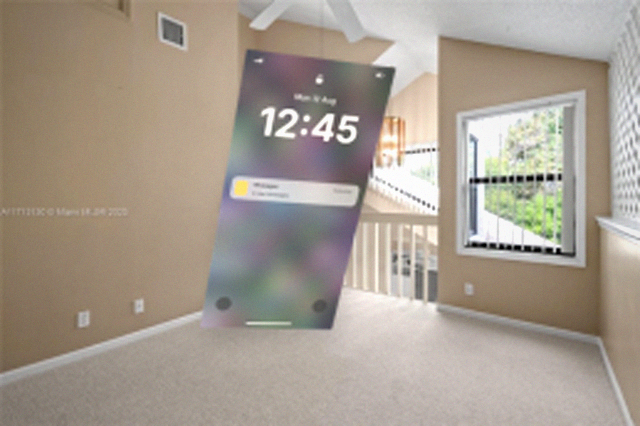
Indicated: **12:45**
